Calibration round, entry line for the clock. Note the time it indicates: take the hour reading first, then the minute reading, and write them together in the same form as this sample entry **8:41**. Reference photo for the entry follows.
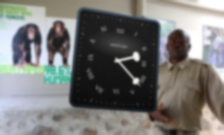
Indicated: **2:22**
